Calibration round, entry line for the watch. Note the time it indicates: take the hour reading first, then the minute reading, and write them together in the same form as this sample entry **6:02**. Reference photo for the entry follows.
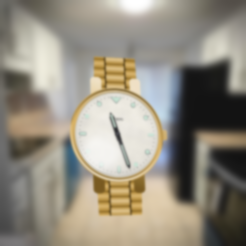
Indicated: **11:27**
